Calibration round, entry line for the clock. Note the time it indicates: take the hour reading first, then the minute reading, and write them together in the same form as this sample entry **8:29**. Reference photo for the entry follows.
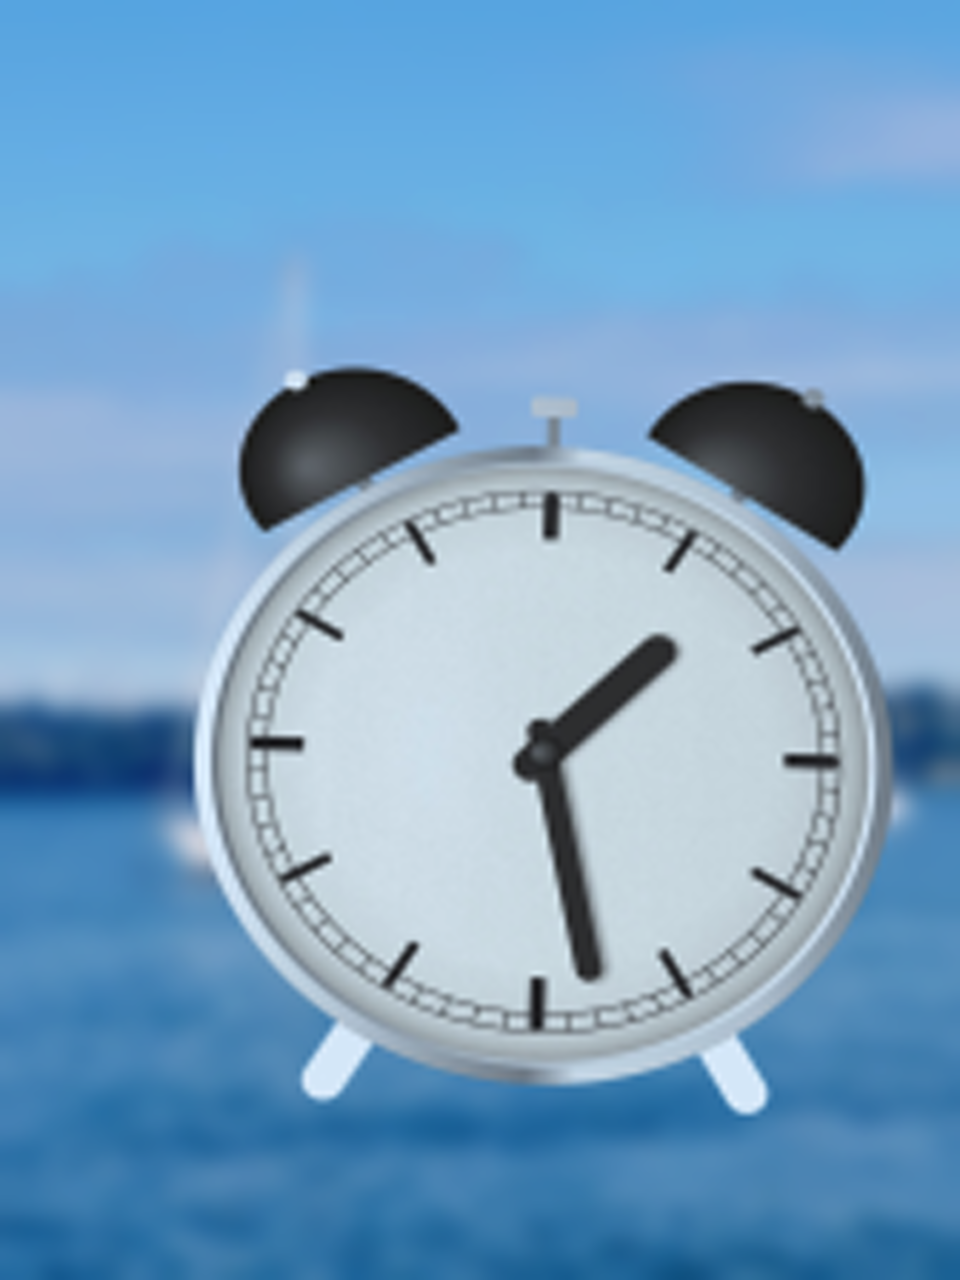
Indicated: **1:28**
